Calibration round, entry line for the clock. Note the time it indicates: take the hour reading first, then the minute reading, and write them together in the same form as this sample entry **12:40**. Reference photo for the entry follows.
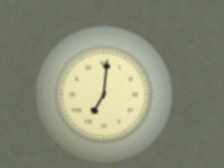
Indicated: **7:01**
